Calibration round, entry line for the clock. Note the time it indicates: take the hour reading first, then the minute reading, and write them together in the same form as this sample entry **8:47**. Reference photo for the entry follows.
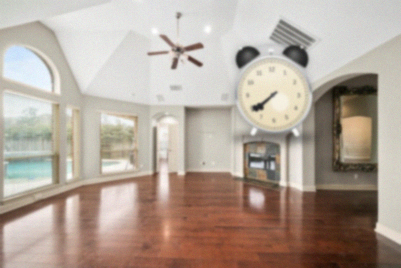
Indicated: **7:39**
